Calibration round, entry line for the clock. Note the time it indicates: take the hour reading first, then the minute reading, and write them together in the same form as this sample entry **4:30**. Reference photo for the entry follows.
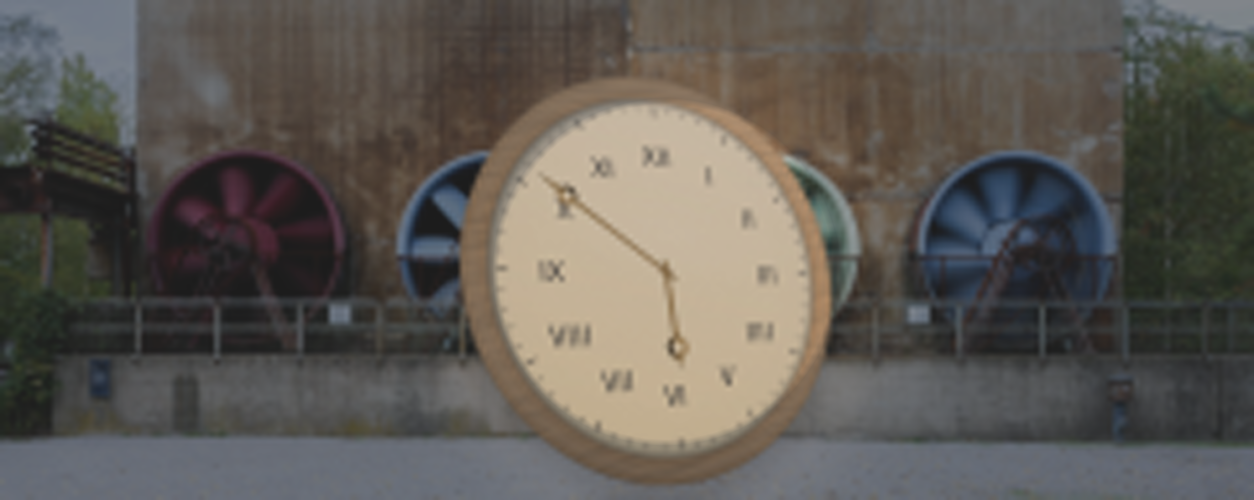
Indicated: **5:51**
